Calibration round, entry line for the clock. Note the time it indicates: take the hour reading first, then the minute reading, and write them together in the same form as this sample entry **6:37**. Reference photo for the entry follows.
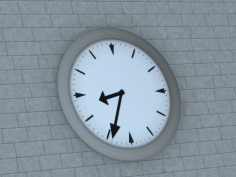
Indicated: **8:34**
